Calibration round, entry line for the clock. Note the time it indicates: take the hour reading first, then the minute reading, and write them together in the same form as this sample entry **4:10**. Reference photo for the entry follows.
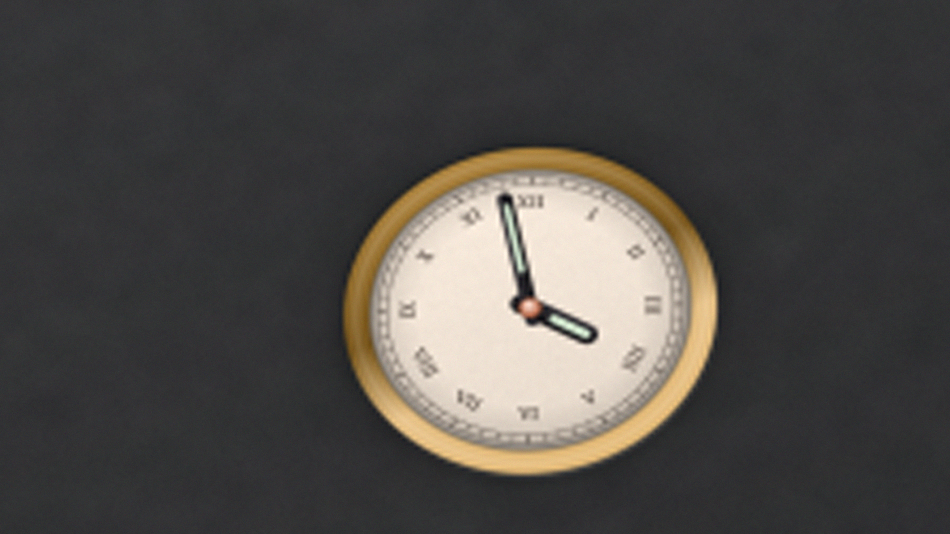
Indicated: **3:58**
